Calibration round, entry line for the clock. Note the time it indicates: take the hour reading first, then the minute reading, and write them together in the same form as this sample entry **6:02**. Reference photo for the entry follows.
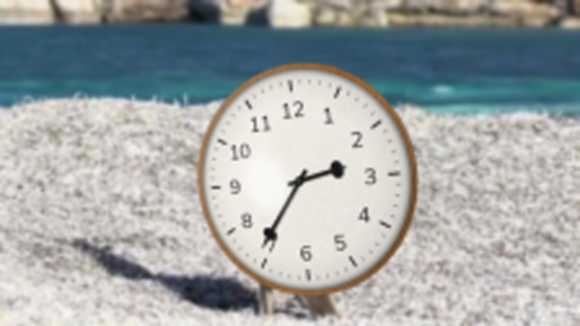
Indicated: **2:36**
